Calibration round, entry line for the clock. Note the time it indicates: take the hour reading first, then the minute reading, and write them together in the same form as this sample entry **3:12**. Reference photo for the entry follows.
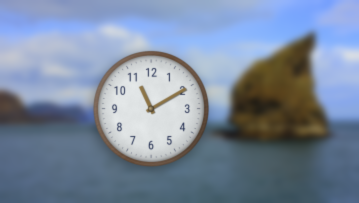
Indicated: **11:10**
